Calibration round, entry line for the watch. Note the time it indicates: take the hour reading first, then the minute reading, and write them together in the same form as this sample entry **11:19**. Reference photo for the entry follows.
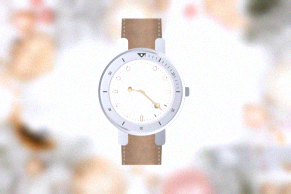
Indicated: **9:22**
